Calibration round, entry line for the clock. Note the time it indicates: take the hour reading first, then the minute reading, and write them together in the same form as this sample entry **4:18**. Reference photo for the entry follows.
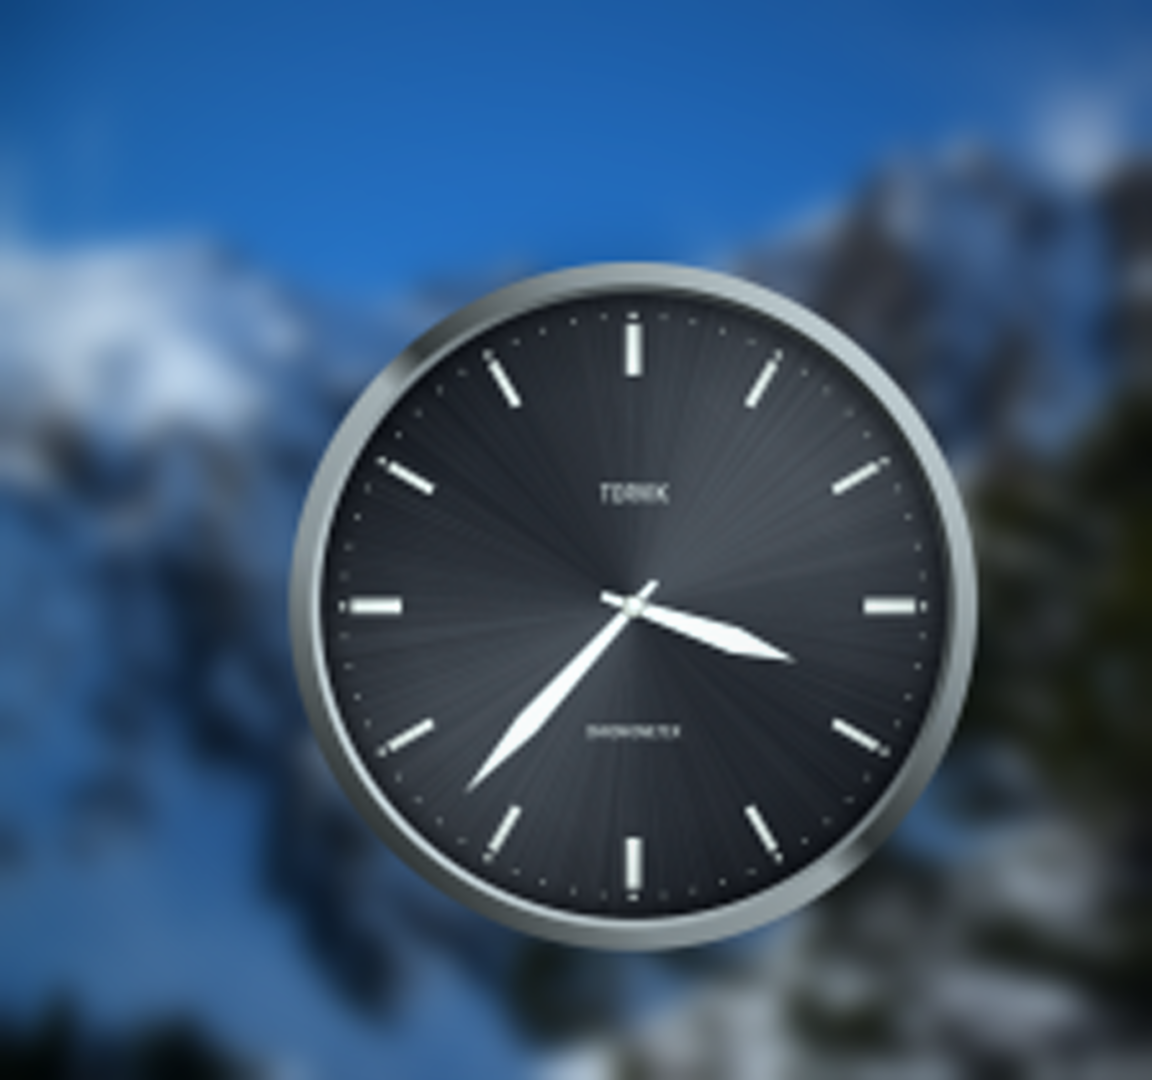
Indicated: **3:37**
